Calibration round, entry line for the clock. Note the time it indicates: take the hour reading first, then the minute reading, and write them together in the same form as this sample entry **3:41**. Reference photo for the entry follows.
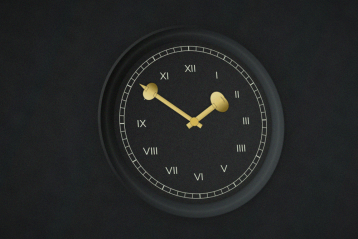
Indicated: **1:51**
